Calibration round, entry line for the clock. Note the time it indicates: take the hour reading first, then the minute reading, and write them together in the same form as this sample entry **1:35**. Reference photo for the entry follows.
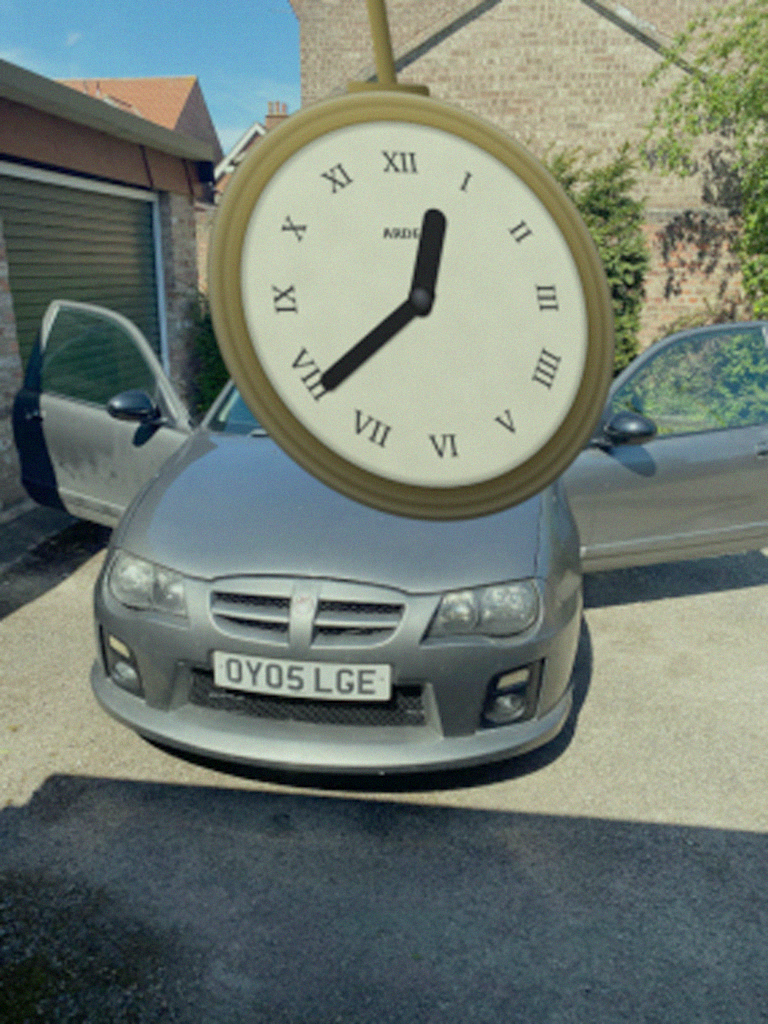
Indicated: **12:39**
